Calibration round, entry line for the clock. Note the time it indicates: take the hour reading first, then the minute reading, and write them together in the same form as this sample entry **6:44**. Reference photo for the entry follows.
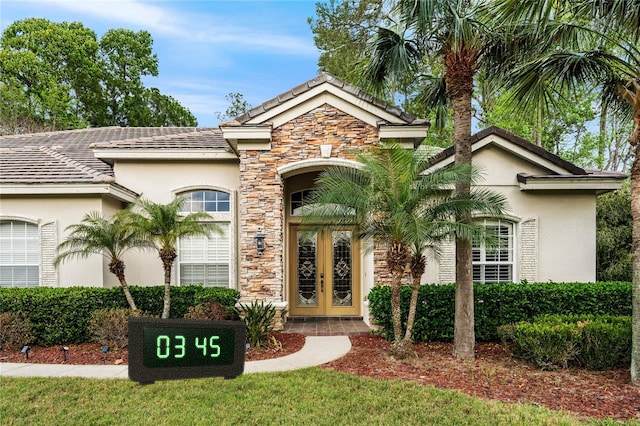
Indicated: **3:45**
